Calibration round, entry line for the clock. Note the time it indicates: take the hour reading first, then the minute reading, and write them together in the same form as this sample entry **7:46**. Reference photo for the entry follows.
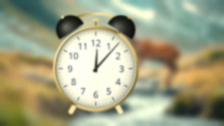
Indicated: **12:07**
